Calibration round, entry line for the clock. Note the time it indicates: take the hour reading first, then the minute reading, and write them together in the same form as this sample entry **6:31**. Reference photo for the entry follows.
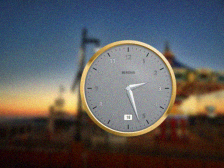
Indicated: **2:27**
